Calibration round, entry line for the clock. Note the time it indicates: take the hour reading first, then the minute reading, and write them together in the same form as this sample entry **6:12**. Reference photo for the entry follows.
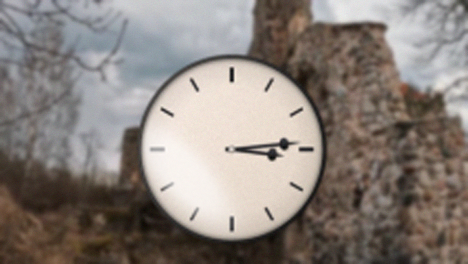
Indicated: **3:14**
